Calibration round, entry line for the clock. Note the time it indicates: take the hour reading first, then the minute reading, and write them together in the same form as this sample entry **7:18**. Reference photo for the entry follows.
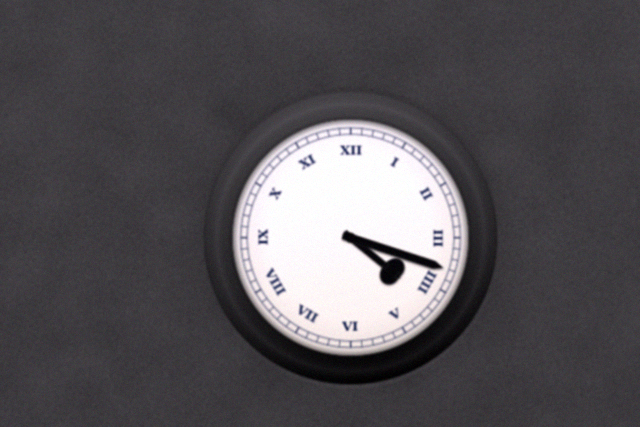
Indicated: **4:18**
